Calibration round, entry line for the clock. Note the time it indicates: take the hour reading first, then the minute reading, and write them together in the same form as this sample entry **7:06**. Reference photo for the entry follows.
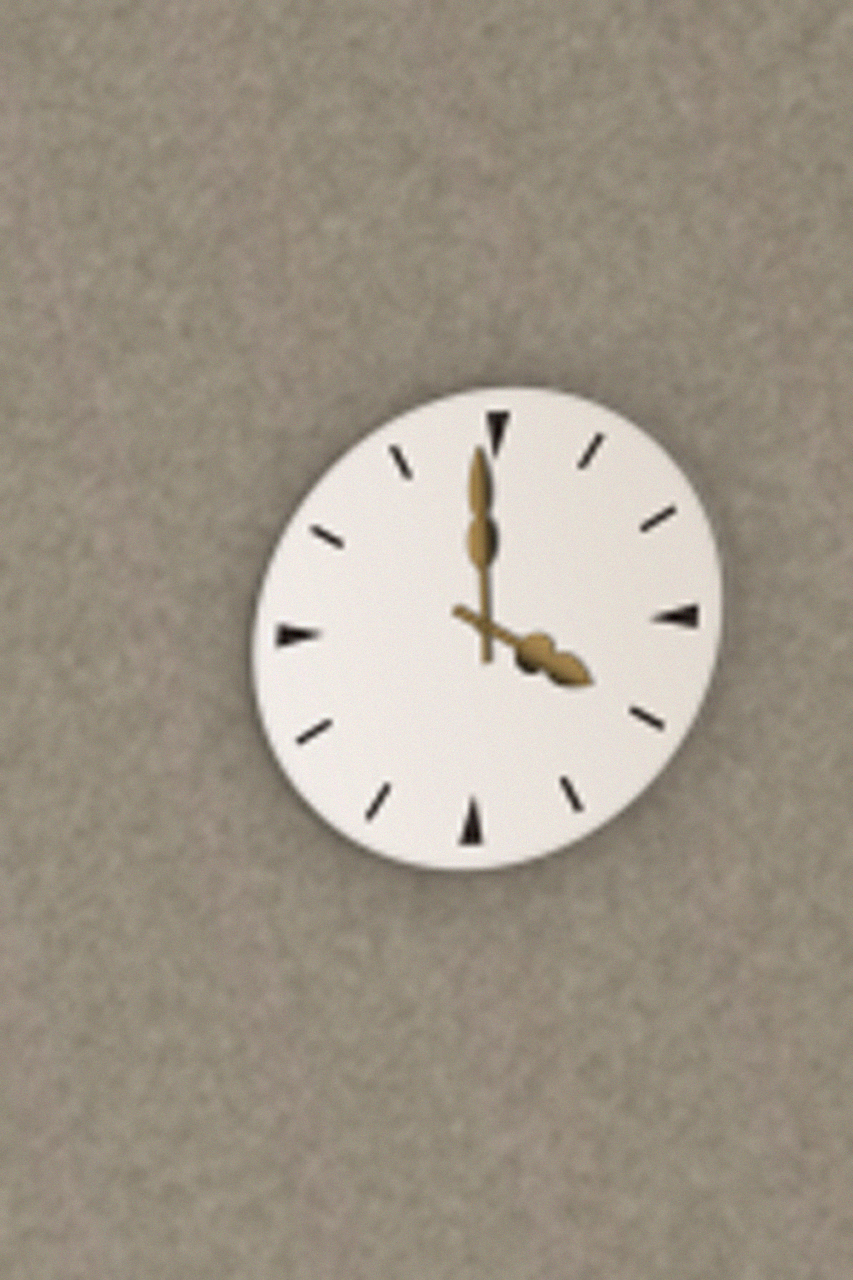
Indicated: **3:59**
